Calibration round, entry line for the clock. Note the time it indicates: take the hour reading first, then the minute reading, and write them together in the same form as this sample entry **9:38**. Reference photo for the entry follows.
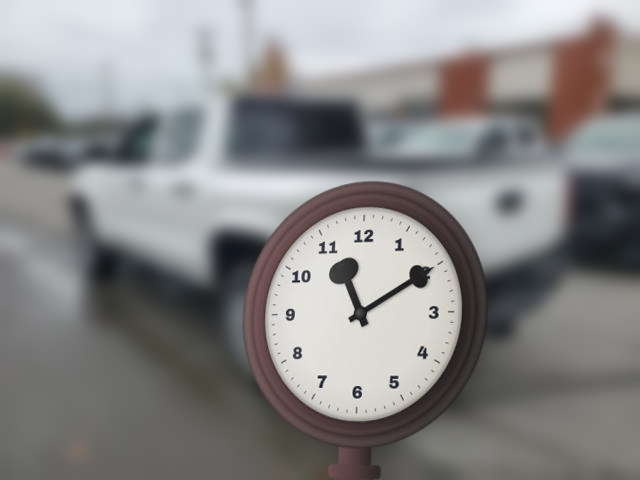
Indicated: **11:10**
